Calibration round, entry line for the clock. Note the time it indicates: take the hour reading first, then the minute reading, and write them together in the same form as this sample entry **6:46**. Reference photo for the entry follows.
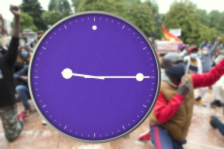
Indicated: **9:15**
